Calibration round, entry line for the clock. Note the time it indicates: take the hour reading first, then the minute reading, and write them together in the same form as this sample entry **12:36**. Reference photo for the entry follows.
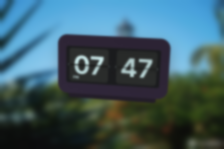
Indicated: **7:47**
